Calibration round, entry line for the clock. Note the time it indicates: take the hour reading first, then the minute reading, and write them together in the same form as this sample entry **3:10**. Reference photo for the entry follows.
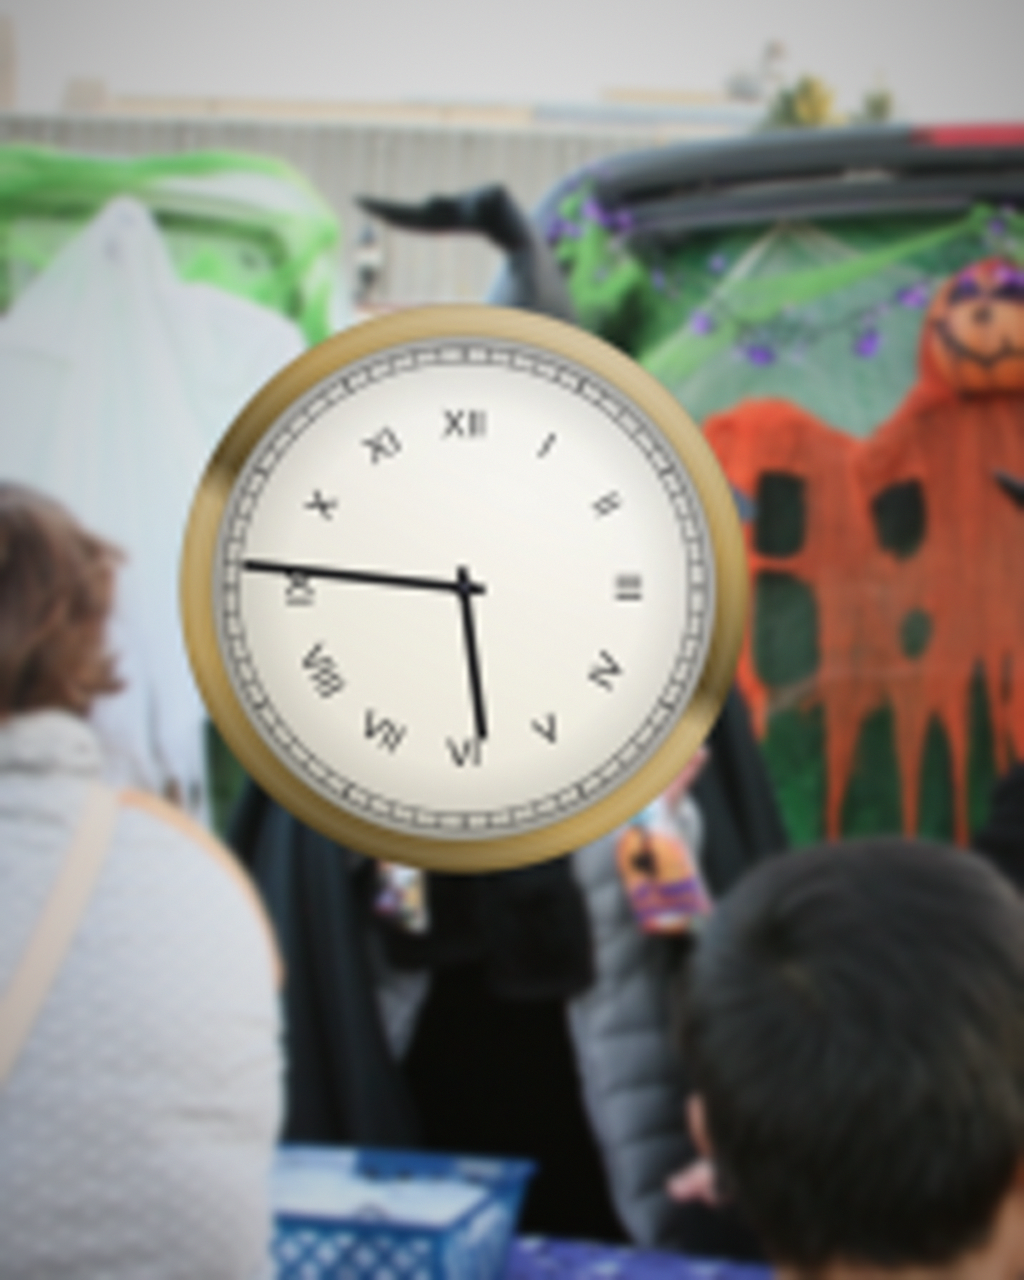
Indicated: **5:46**
